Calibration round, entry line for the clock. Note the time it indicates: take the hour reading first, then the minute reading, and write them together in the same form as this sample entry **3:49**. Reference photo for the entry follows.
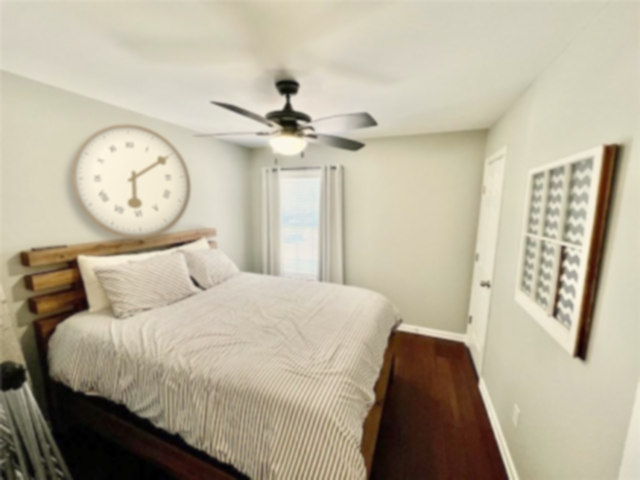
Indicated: **6:10**
